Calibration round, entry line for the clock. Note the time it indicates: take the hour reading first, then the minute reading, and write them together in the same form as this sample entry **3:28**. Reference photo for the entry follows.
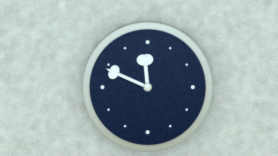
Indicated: **11:49**
